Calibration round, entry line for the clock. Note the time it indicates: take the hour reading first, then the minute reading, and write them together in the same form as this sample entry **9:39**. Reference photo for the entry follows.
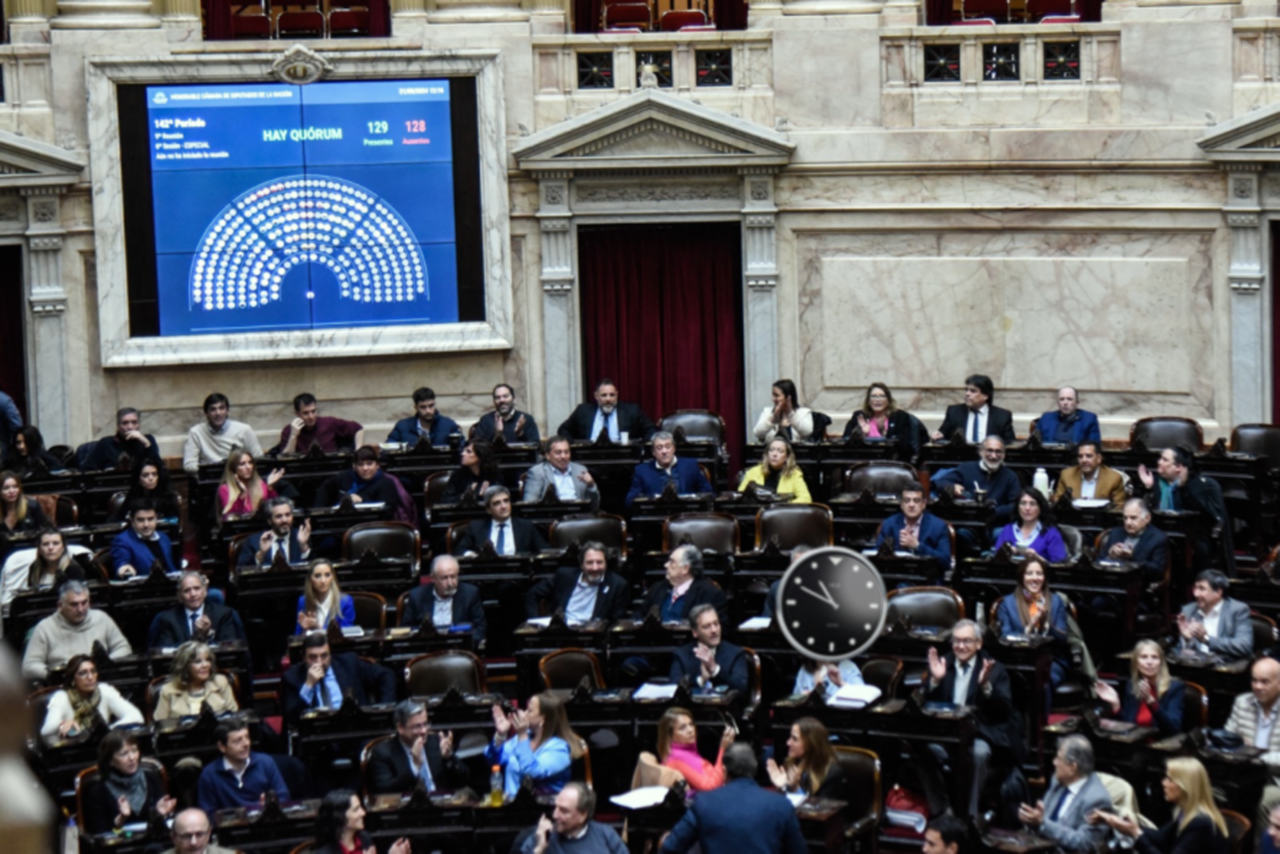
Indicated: **10:49**
